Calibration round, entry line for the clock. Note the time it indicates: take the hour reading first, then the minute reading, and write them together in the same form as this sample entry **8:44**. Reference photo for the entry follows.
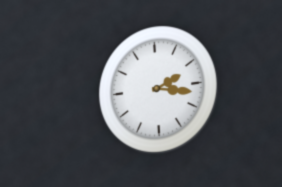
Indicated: **2:17**
